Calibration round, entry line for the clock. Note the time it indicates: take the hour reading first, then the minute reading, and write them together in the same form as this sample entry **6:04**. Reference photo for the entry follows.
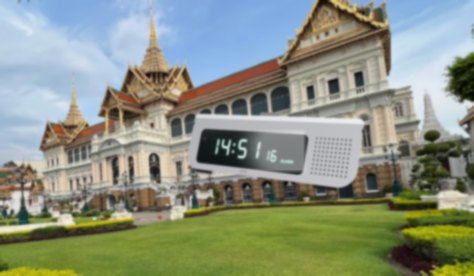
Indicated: **14:51**
